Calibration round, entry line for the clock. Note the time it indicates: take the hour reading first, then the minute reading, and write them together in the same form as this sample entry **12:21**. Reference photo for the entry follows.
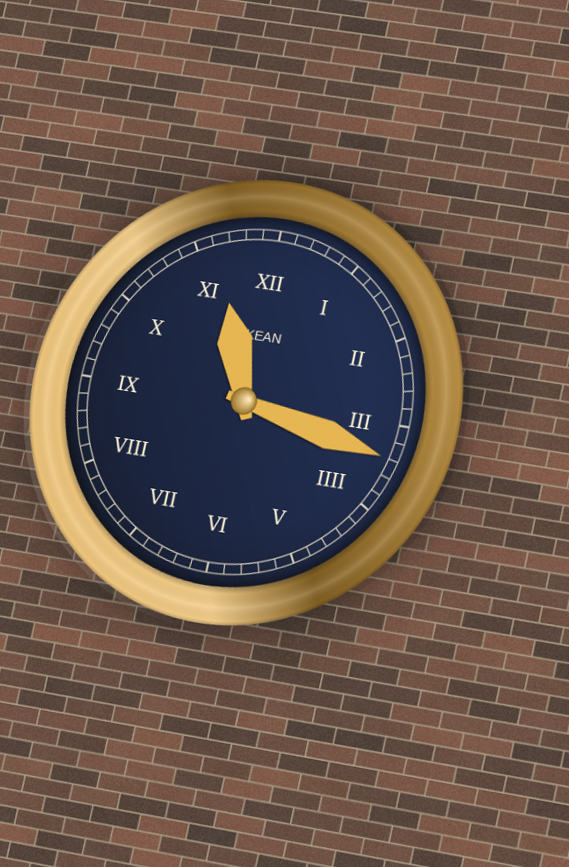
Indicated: **11:17**
